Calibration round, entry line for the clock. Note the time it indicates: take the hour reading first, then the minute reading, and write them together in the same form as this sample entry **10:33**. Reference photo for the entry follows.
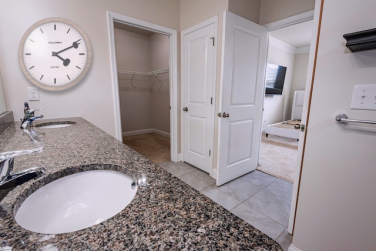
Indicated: **4:11**
